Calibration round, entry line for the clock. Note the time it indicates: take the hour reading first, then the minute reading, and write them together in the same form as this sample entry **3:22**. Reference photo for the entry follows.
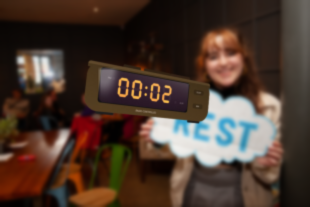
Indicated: **0:02**
